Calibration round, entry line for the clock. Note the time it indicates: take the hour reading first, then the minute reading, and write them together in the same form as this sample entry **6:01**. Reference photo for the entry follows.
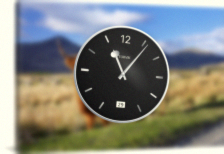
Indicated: **11:06**
